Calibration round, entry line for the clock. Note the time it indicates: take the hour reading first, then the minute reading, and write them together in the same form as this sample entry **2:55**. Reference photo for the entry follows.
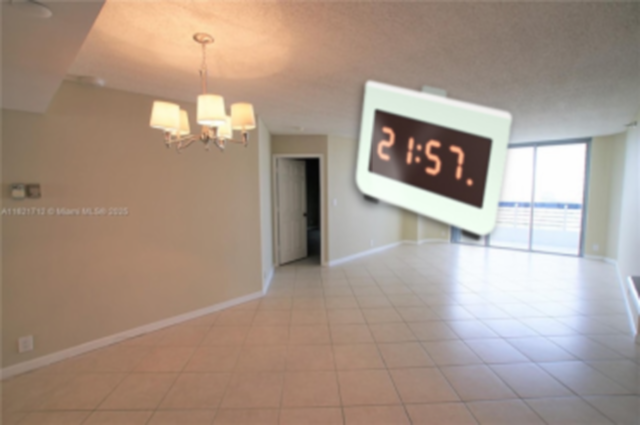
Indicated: **21:57**
